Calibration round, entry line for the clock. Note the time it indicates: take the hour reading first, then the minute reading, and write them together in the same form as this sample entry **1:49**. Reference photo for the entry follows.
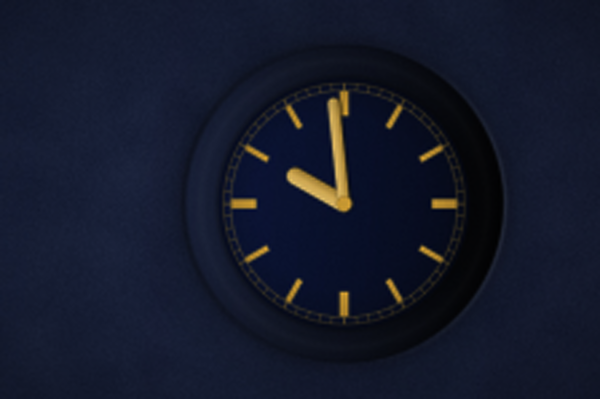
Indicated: **9:59**
